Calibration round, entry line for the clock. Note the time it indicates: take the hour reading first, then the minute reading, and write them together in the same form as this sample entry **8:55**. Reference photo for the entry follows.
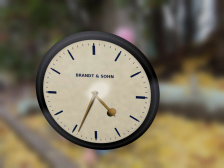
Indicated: **4:34**
